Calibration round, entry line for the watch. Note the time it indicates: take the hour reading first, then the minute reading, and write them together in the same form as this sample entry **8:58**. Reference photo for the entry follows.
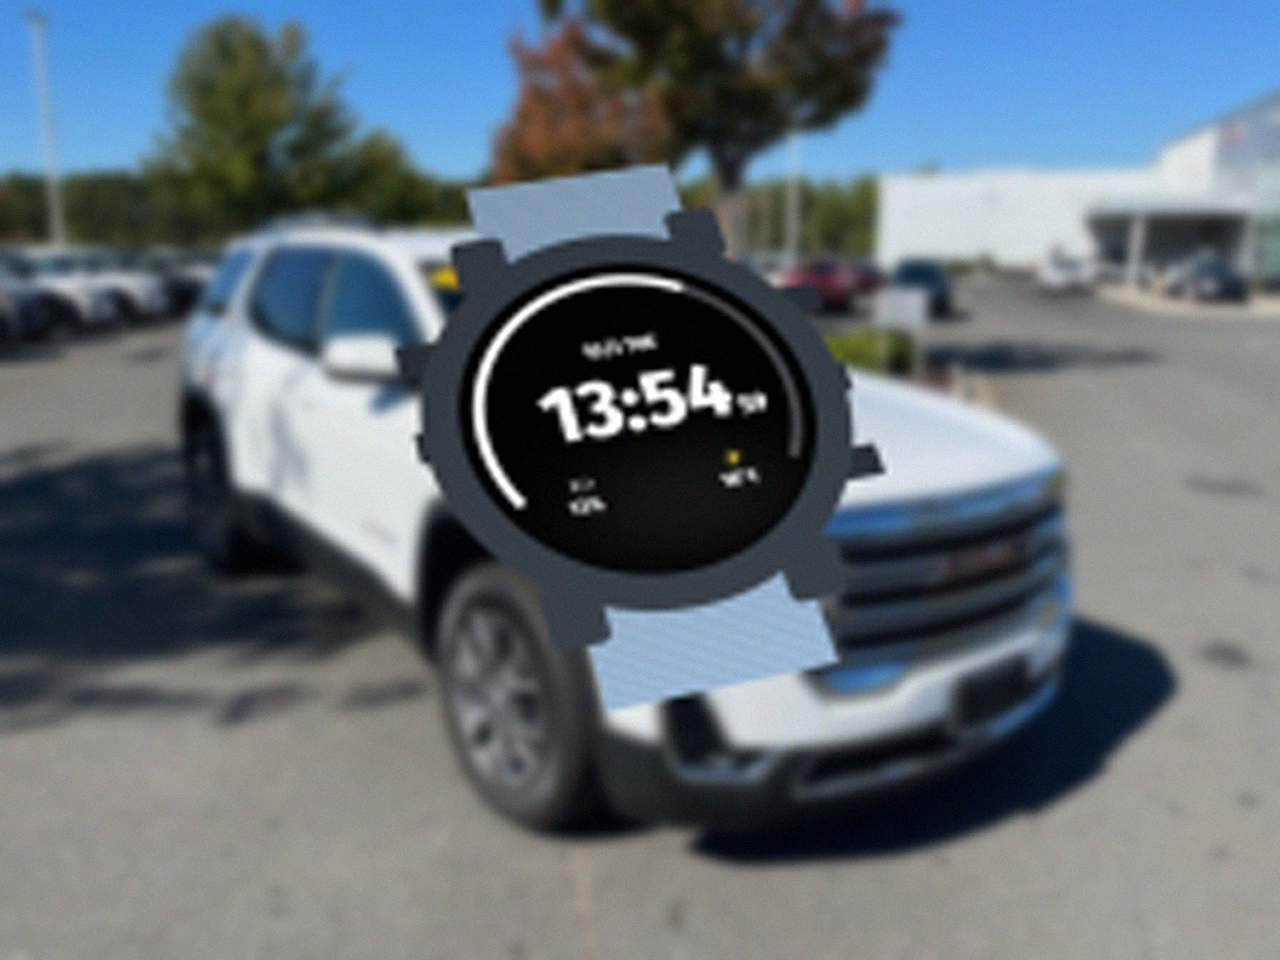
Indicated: **13:54**
